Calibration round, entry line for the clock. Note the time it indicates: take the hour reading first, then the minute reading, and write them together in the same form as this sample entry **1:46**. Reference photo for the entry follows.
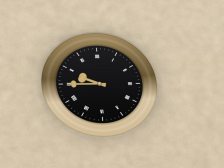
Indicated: **9:45**
